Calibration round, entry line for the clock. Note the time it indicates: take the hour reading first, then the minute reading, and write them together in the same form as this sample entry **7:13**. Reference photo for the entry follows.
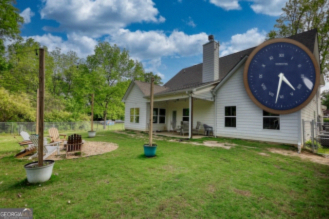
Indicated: **4:32**
